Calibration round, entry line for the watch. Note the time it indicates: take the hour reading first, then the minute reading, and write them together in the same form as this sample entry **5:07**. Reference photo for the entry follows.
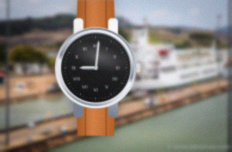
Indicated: **9:01**
